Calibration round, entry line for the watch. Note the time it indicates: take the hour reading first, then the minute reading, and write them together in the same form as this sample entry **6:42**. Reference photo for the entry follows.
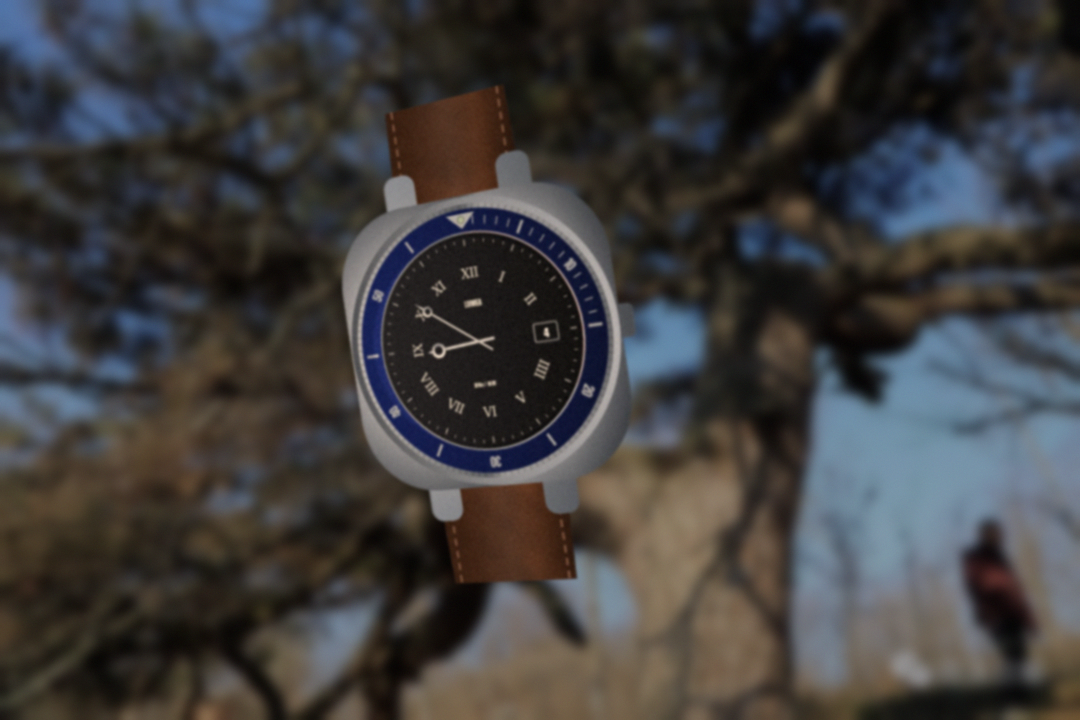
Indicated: **8:51**
